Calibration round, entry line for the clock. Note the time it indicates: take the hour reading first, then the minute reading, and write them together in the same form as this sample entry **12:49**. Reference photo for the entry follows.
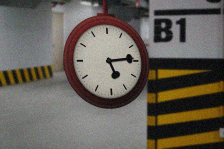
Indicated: **5:14**
